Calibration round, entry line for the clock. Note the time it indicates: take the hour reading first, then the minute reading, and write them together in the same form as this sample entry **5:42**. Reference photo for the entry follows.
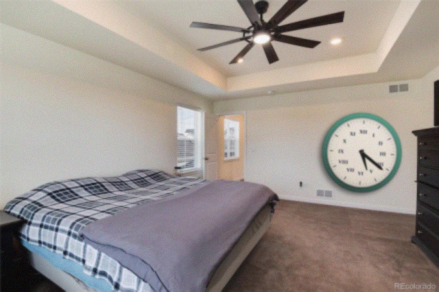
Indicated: **5:21**
